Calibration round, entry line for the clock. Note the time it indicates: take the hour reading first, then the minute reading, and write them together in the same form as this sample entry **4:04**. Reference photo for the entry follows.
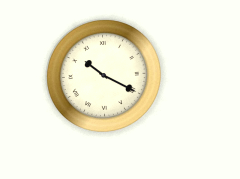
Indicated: **10:20**
